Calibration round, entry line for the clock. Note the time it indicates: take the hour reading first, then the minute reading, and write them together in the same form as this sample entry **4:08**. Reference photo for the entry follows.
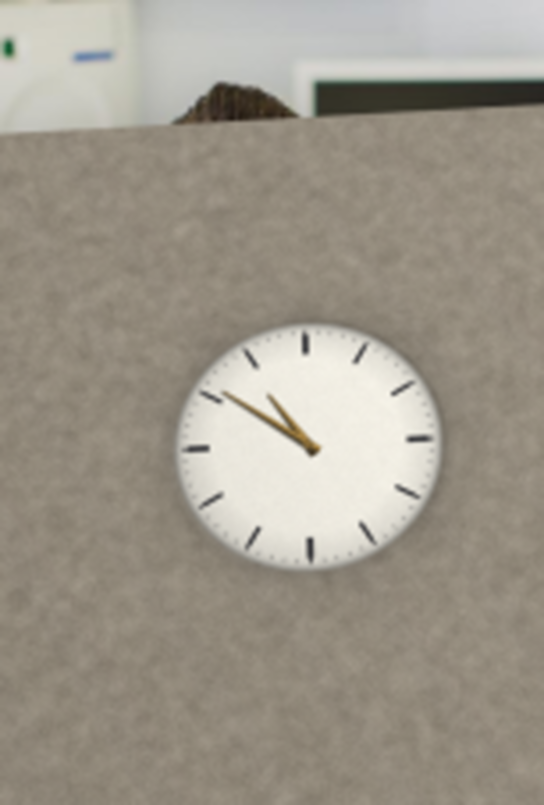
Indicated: **10:51**
